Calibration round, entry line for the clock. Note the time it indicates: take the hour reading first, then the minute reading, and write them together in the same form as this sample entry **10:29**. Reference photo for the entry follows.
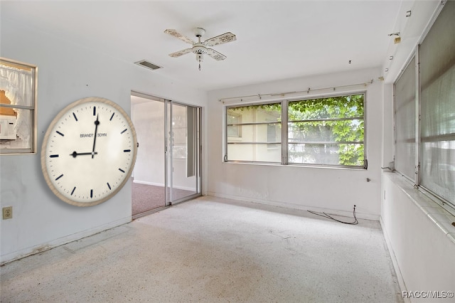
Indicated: **9:01**
